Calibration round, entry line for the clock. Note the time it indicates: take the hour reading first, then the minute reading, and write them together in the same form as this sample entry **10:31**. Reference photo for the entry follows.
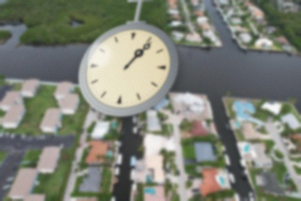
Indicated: **1:06**
